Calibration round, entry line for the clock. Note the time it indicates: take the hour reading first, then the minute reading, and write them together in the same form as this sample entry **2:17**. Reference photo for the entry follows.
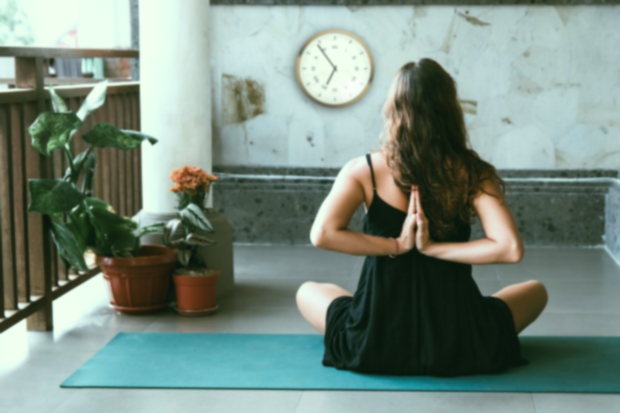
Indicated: **6:54**
